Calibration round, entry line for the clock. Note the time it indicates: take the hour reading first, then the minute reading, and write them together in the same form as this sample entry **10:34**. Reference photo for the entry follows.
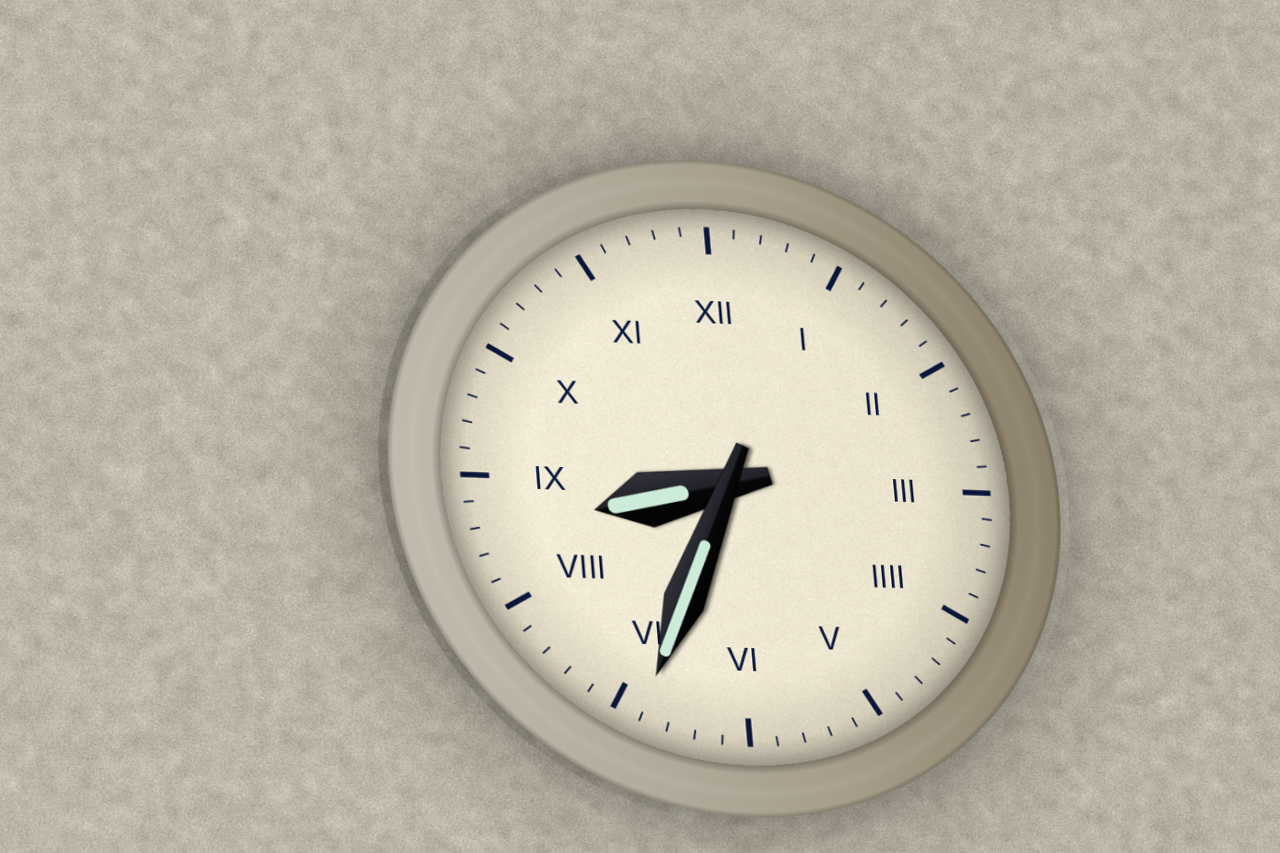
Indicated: **8:34**
